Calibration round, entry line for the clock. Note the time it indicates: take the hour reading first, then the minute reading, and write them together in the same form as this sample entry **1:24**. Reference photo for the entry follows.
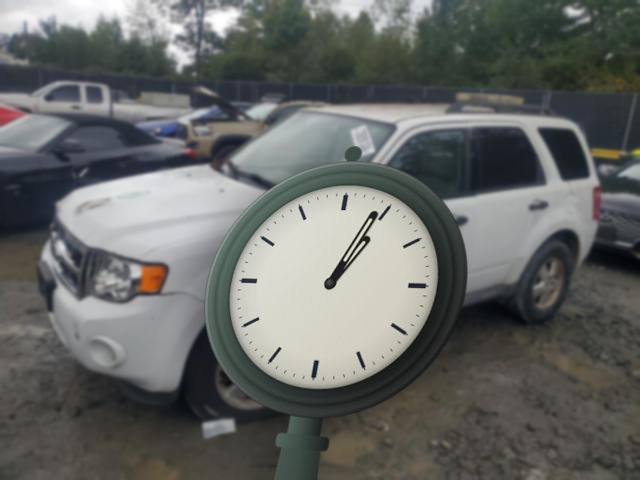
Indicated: **1:04**
